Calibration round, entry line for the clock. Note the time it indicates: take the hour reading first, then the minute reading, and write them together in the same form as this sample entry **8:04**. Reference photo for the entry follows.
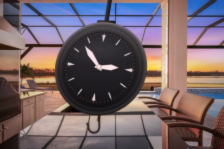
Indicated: **2:53**
